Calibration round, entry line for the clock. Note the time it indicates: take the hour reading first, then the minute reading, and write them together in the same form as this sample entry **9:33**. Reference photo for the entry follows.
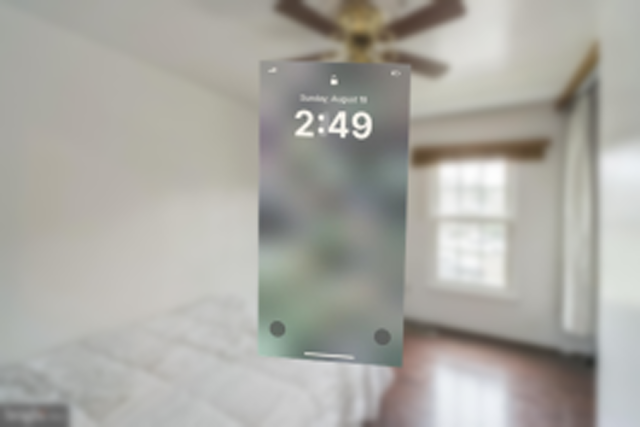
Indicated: **2:49**
